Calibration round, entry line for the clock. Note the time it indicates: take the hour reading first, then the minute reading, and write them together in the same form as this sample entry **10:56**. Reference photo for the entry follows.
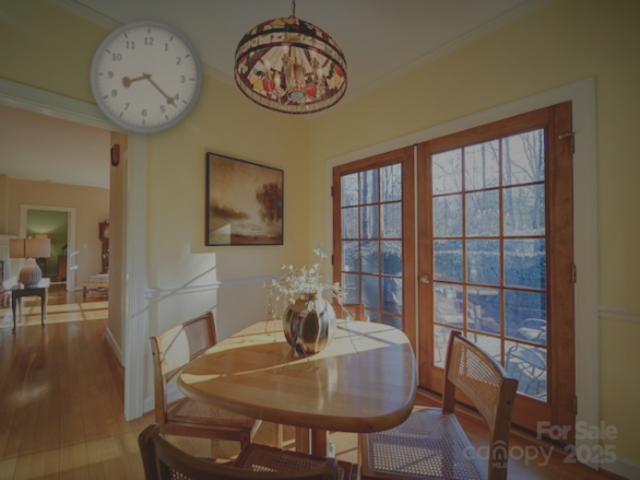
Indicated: **8:22**
